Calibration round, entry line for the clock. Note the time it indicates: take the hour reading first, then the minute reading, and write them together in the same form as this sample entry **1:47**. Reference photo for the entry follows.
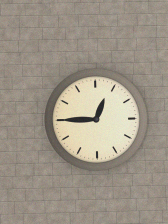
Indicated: **12:45**
